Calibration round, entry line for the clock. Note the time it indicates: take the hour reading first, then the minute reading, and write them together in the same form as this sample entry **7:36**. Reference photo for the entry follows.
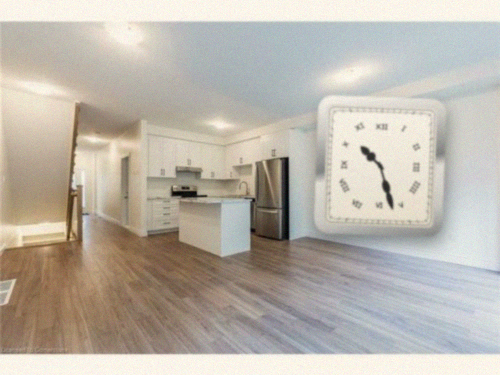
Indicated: **10:27**
